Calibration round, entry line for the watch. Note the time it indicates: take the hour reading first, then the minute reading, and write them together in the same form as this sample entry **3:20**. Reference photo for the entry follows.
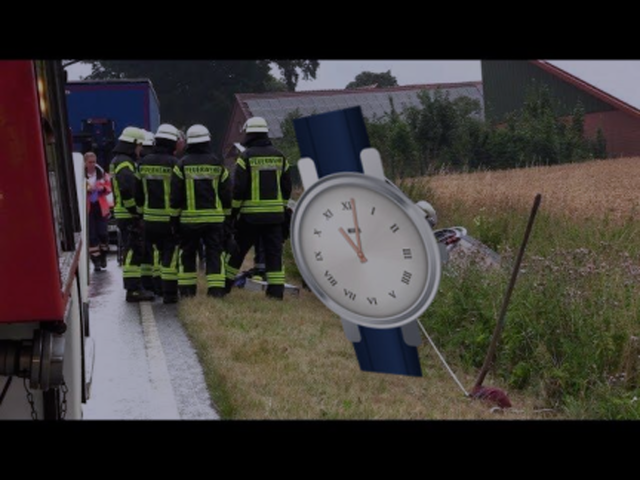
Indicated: **11:01**
